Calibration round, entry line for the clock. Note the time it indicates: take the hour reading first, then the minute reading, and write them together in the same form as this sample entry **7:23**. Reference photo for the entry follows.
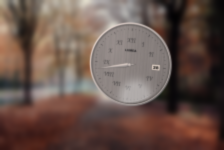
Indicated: **8:43**
